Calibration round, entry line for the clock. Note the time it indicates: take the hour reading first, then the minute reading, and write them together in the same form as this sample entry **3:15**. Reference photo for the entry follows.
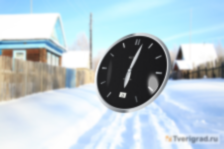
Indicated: **6:02**
